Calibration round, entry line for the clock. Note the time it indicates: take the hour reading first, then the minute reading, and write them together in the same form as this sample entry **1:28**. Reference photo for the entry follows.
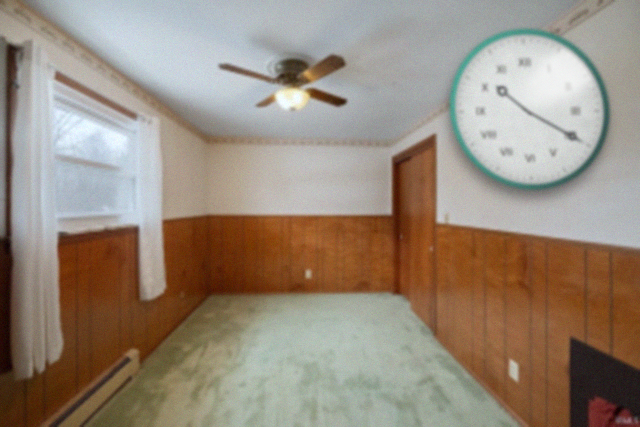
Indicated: **10:20**
